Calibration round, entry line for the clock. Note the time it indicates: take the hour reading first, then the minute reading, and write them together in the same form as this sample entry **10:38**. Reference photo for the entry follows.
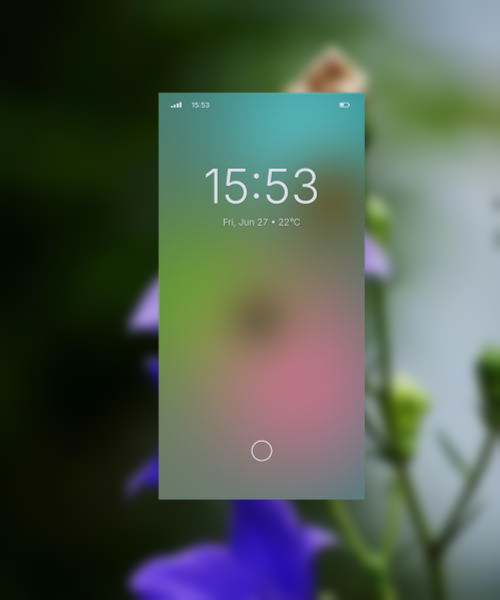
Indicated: **15:53**
